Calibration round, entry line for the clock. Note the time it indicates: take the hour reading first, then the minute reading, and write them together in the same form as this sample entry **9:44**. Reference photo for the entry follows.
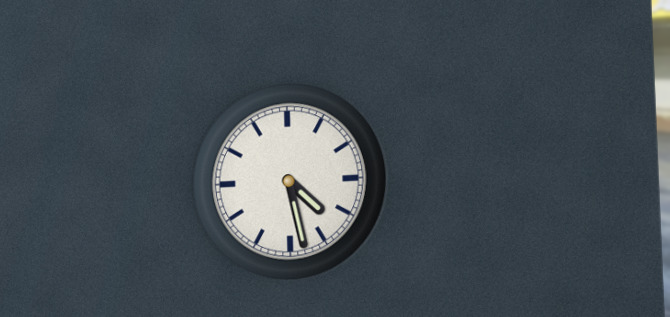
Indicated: **4:28**
